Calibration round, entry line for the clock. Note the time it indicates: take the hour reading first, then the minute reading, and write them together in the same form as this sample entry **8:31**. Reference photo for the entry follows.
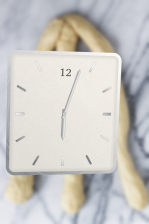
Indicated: **6:03**
